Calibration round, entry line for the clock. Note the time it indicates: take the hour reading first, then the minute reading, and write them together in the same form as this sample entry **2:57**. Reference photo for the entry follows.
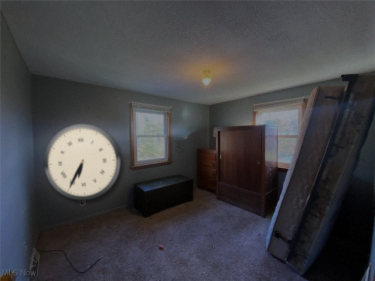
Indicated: **6:35**
